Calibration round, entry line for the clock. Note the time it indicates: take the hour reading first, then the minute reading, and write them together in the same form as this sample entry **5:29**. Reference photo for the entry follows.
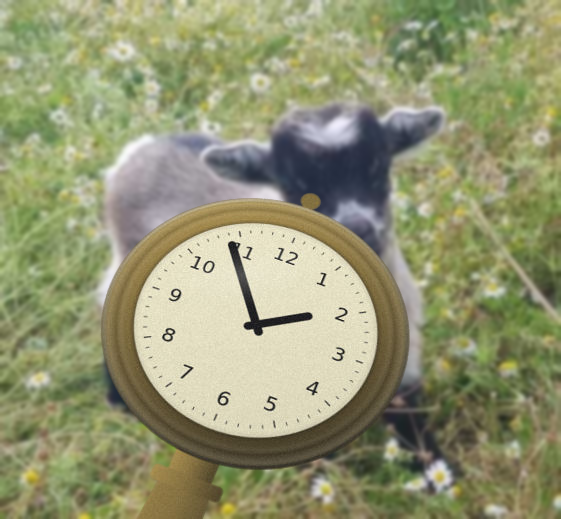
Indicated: **1:54**
